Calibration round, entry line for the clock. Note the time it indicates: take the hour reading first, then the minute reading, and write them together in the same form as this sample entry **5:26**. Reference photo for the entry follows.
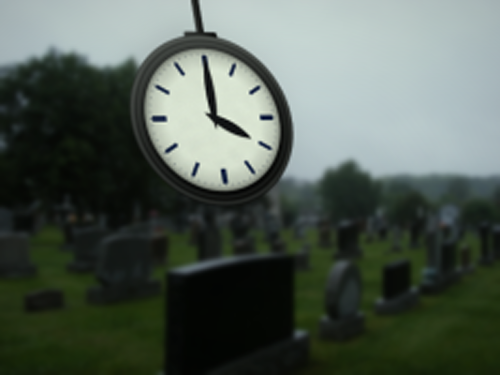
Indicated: **4:00**
